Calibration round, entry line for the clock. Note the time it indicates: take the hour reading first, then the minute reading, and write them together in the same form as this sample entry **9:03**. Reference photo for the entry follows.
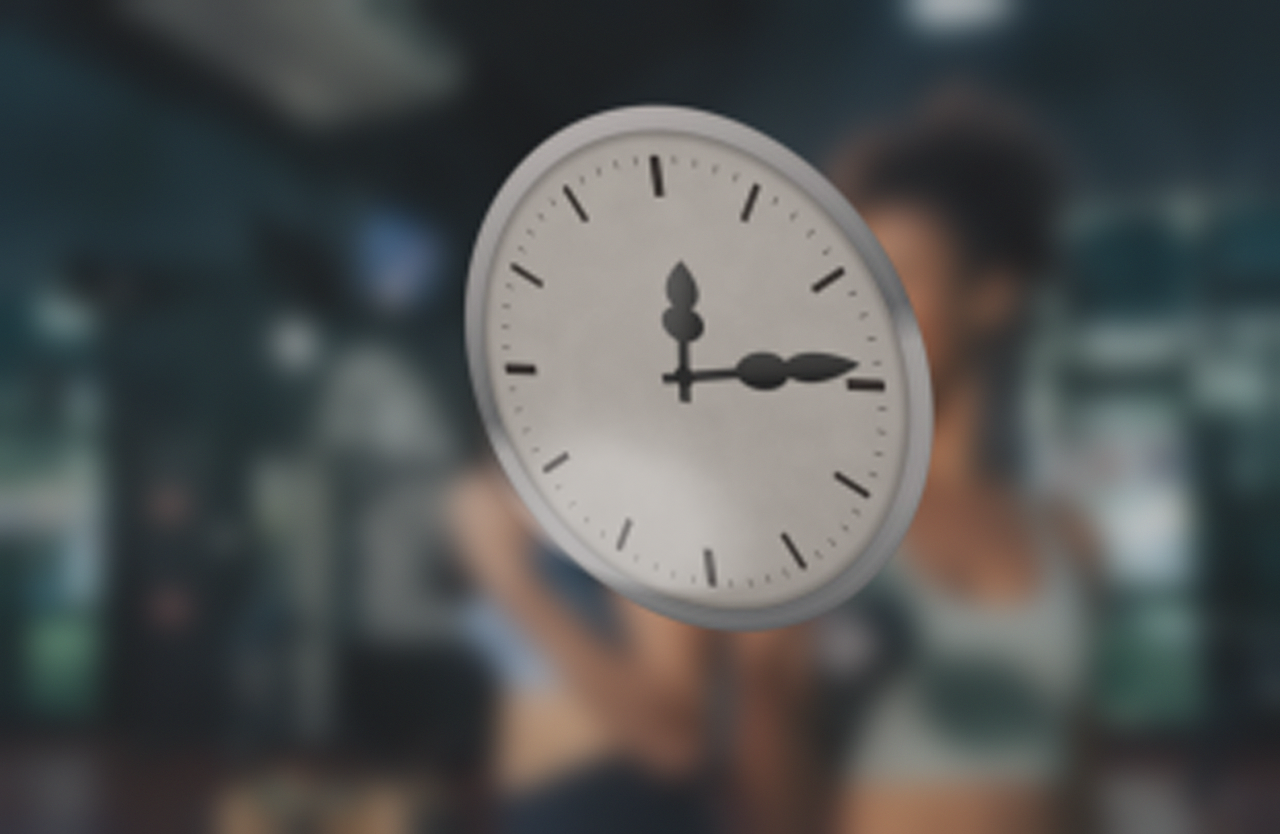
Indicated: **12:14**
